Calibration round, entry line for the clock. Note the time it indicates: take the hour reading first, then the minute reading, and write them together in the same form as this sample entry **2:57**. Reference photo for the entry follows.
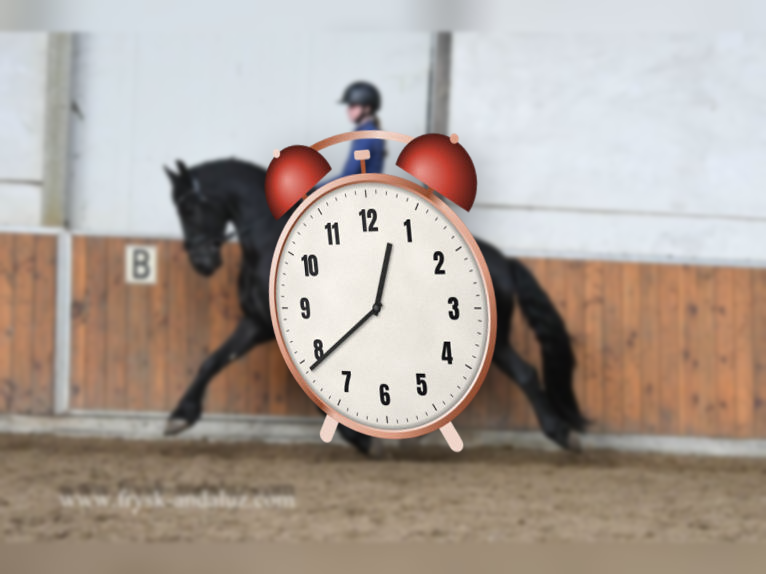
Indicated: **12:39**
